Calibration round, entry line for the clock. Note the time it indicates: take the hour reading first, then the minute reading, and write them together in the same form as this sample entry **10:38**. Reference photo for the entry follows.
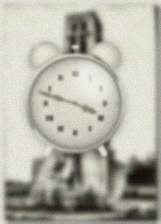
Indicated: **3:48**
